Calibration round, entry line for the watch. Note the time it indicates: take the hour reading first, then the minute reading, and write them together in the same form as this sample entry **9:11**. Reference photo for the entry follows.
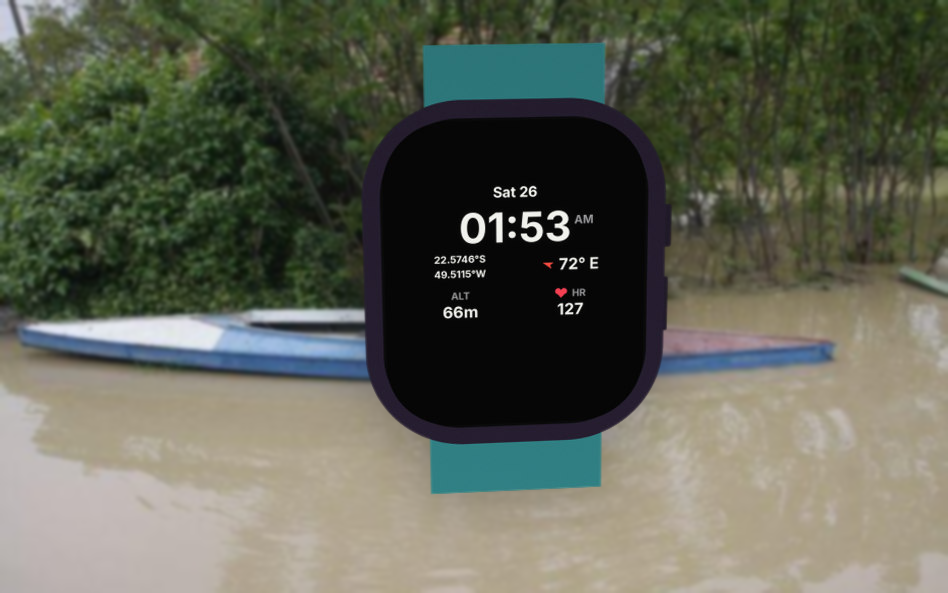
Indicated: **1:53**
